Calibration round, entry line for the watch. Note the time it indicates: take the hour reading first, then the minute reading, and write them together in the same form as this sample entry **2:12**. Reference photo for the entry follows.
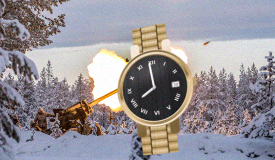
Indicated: **7:59**
